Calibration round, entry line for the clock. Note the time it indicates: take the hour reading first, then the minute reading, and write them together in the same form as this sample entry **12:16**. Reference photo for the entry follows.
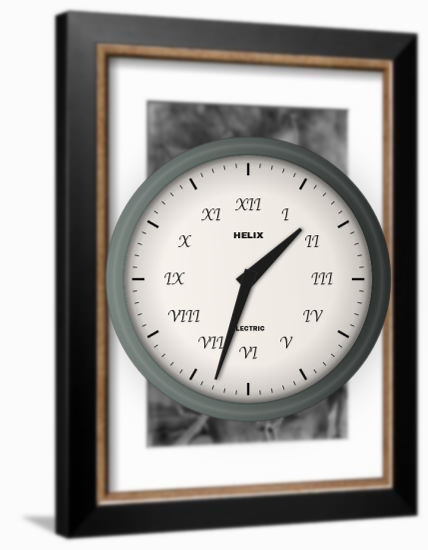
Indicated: **1:33**
